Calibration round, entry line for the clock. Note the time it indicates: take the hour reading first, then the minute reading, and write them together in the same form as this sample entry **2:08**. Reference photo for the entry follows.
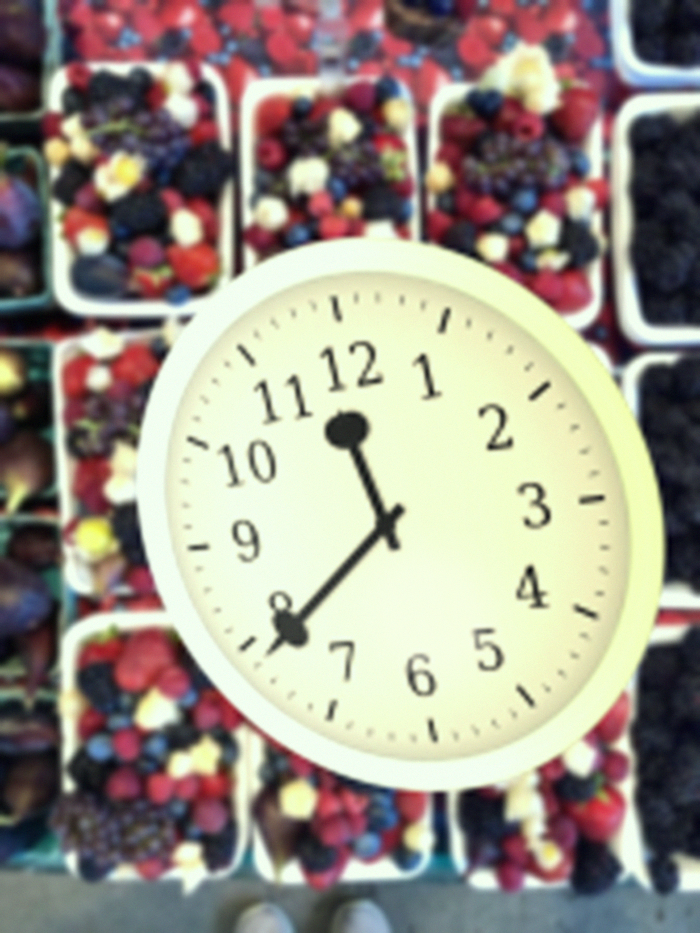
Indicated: **11:39**
